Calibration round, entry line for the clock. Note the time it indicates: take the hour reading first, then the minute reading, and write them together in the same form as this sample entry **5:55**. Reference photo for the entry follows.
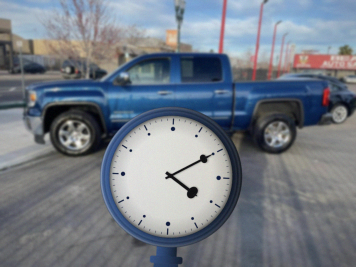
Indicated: **4:10**
